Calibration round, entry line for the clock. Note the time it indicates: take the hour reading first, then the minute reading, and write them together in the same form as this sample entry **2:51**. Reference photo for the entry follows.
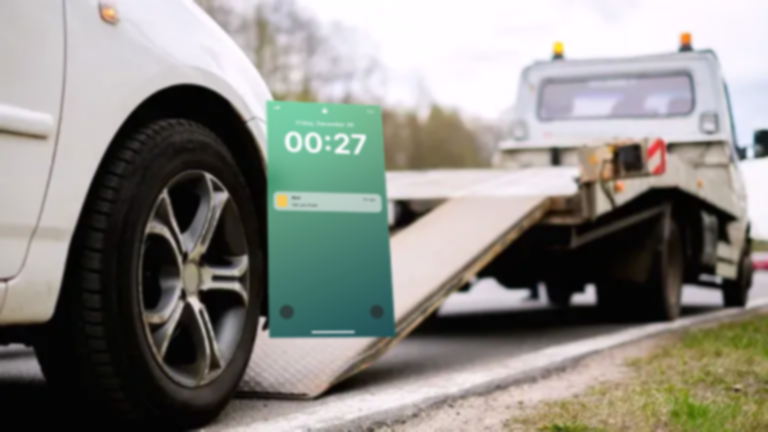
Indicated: **0:27**
